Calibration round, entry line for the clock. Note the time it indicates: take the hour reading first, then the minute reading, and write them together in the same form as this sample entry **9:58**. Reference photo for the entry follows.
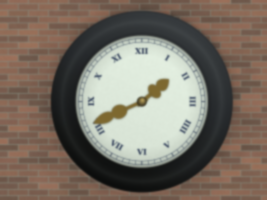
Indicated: **1:41**
